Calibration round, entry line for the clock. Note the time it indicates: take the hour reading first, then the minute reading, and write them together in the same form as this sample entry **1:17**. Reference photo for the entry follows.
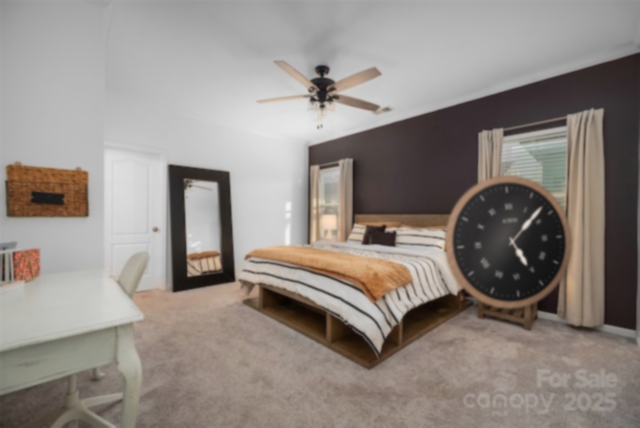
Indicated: **5:08**
